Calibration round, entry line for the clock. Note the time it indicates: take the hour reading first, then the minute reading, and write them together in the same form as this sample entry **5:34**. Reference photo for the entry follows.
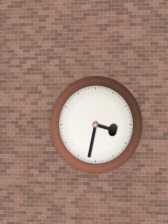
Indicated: **3:32**
